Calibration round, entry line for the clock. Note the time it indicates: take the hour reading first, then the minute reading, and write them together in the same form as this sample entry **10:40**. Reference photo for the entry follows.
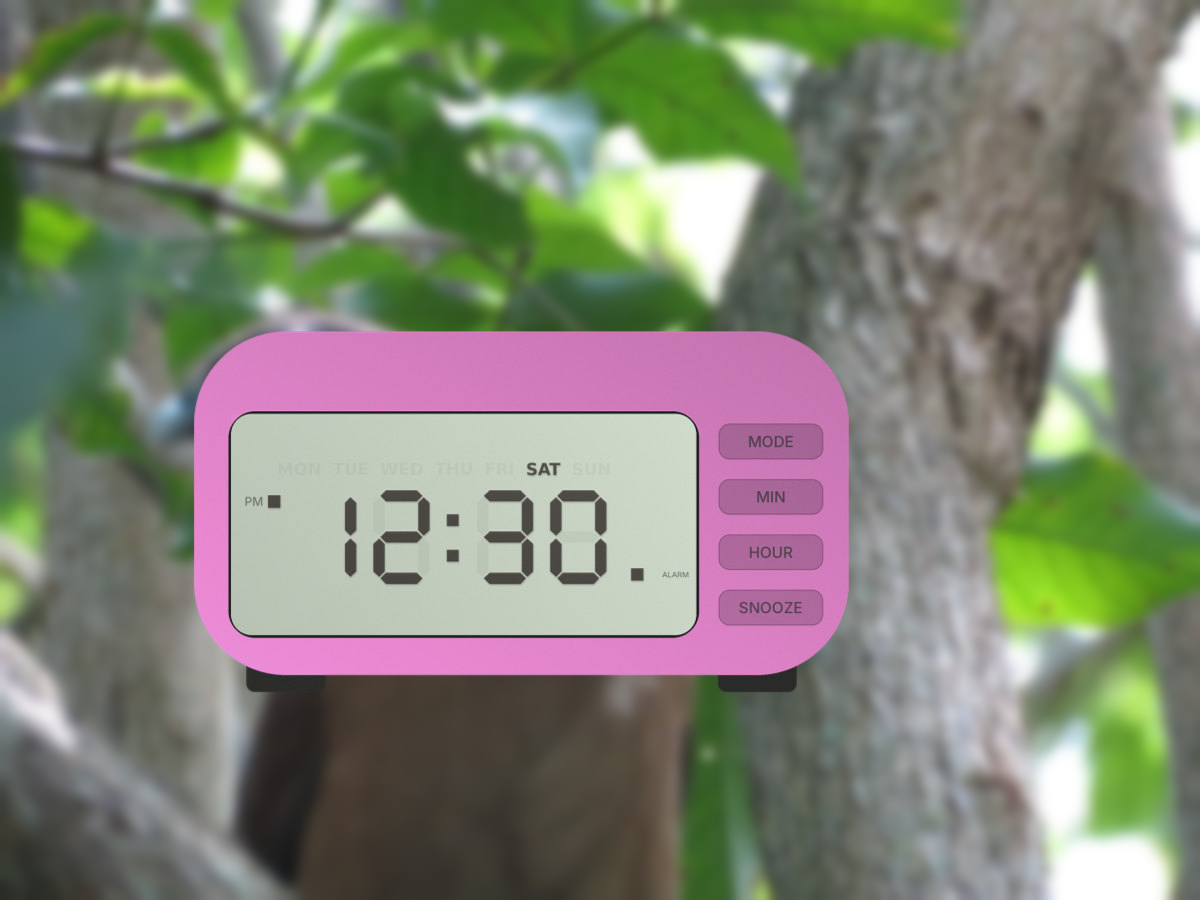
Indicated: **12:30**
